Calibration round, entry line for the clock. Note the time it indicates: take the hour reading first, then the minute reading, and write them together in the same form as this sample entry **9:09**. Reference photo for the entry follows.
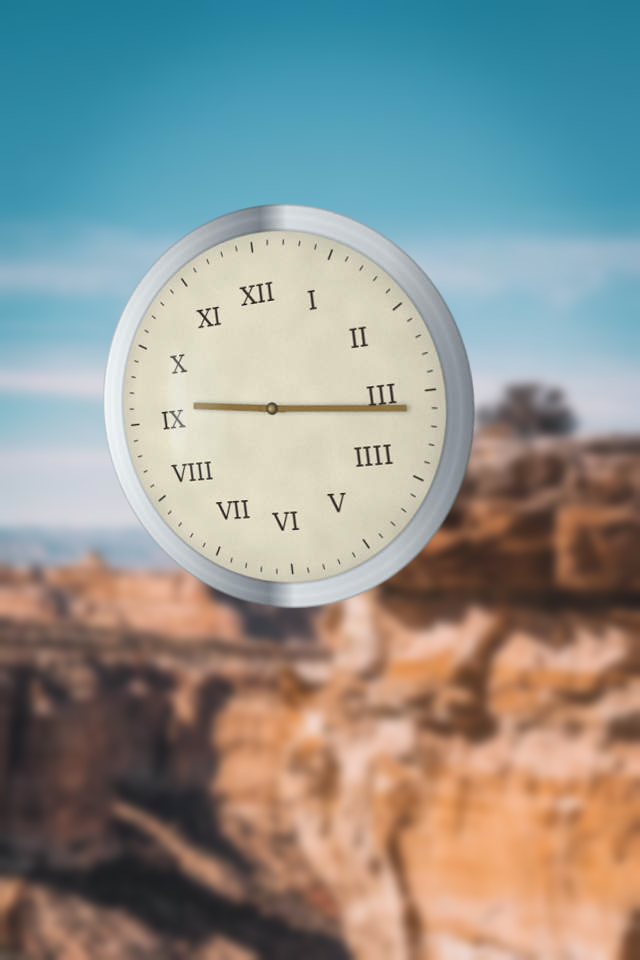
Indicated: **9:16**
